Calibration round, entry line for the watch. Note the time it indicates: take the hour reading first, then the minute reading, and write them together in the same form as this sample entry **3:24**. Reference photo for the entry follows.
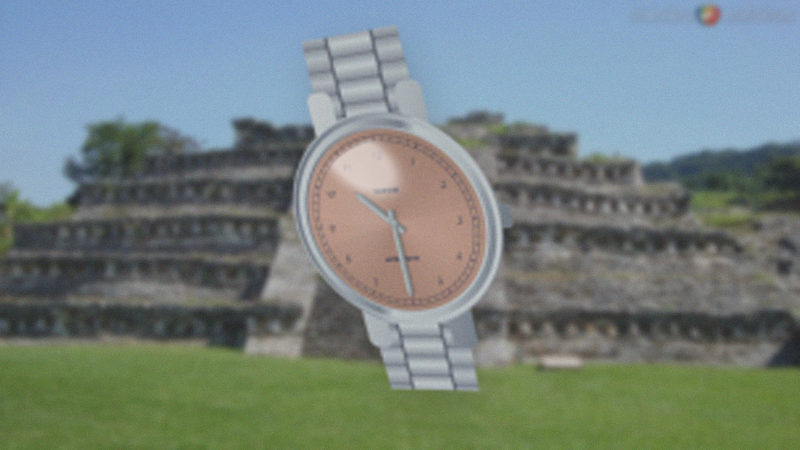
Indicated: **10:30**
